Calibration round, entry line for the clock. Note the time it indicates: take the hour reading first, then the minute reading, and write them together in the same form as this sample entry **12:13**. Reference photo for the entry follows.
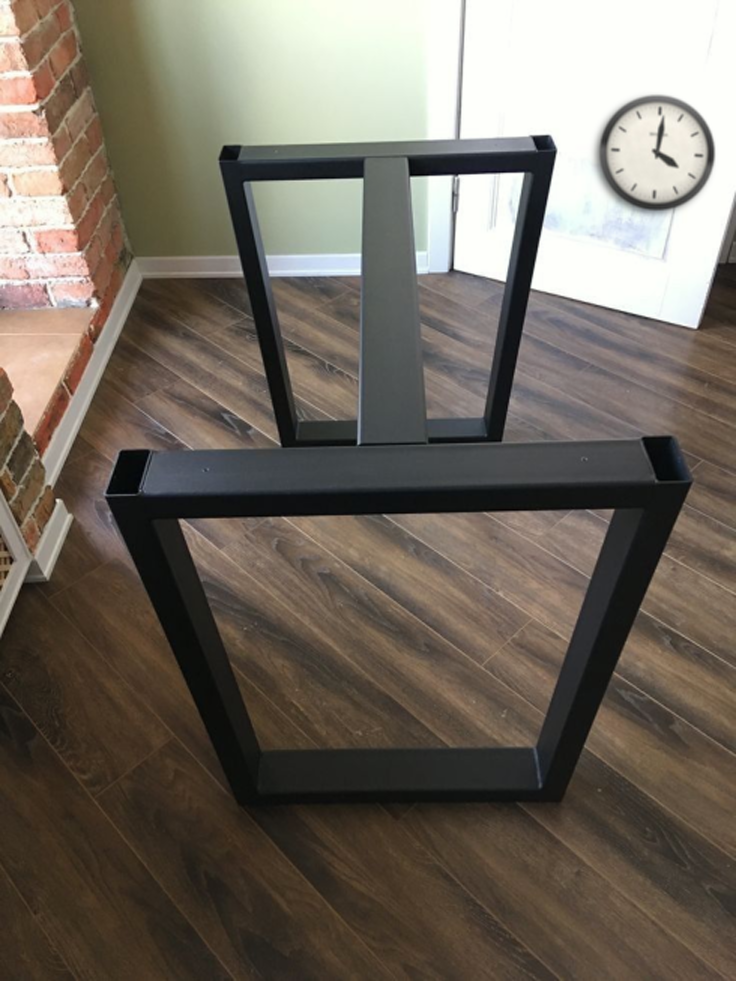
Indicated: **4:01**
